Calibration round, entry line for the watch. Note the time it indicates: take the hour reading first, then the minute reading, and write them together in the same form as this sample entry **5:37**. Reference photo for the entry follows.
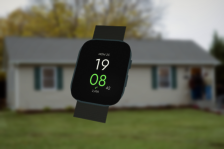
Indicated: **19:08**
